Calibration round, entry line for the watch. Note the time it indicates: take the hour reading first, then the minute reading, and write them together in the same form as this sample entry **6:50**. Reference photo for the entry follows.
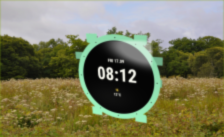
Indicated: **8:12**
